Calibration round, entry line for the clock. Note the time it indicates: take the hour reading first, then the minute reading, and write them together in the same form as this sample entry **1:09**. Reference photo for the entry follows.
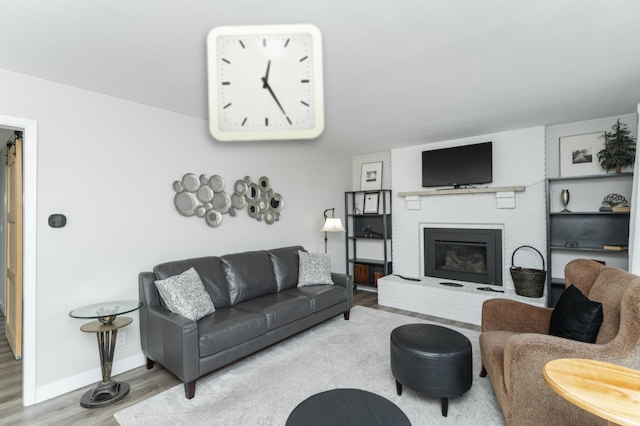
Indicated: **12:25**
